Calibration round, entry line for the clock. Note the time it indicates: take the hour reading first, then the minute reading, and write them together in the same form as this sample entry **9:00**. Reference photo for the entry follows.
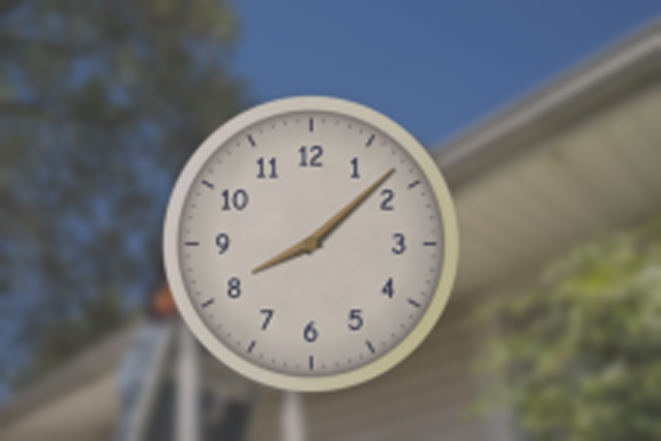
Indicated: **8:08**
